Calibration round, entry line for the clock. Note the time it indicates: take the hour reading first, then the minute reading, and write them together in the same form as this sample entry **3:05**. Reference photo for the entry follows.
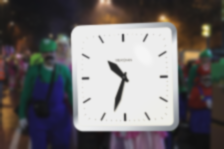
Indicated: **10:33**
